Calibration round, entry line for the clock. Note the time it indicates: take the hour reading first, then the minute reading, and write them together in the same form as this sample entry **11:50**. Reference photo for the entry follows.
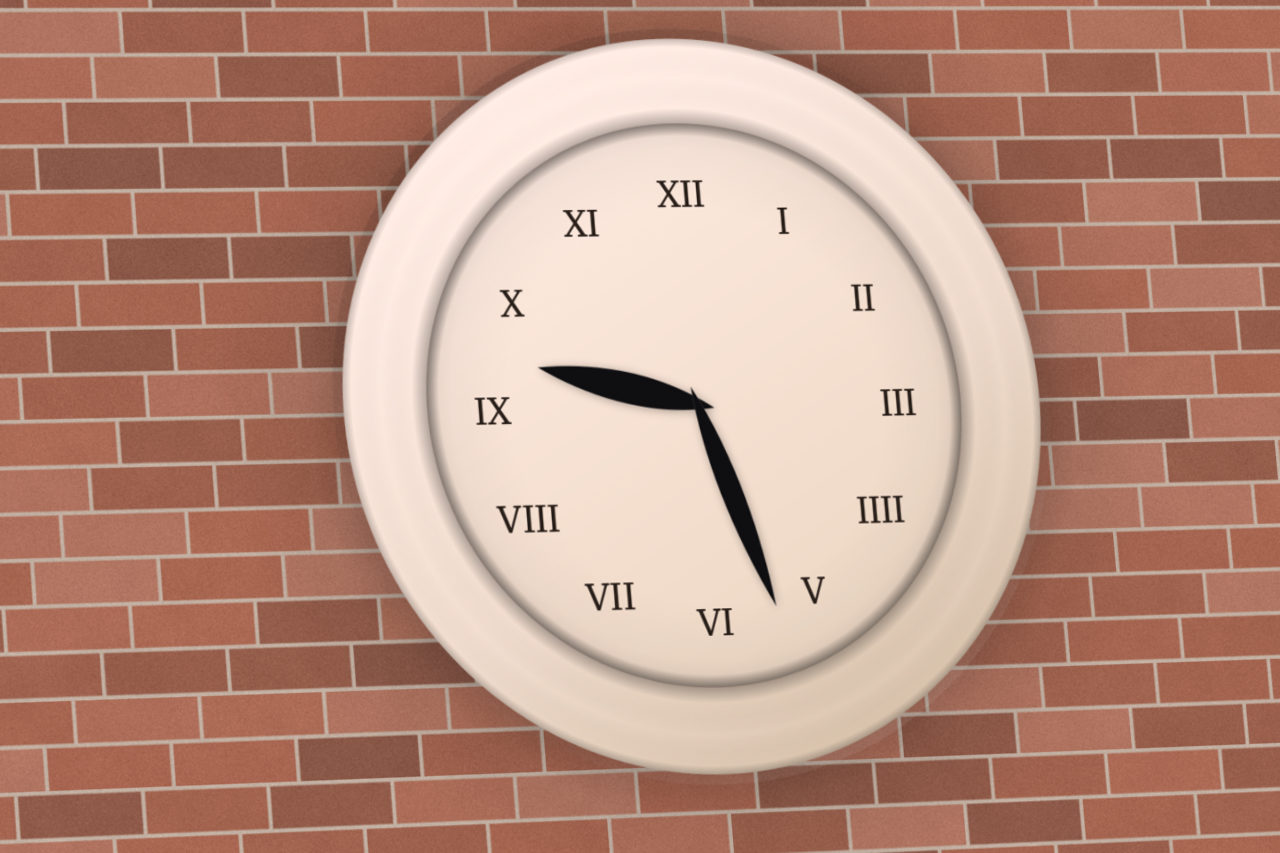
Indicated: **9:27**
